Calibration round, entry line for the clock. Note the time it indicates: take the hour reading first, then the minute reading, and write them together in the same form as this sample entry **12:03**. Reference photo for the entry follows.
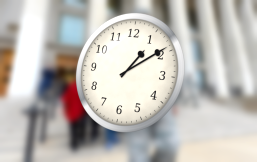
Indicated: **1:09**
